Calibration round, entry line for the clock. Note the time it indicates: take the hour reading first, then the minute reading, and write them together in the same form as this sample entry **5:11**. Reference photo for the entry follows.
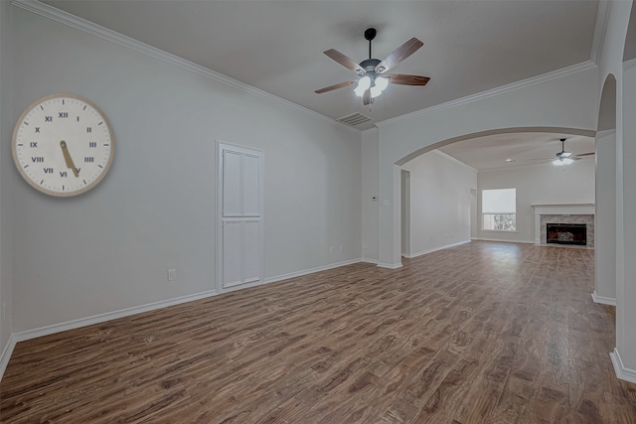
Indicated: **5:26**
